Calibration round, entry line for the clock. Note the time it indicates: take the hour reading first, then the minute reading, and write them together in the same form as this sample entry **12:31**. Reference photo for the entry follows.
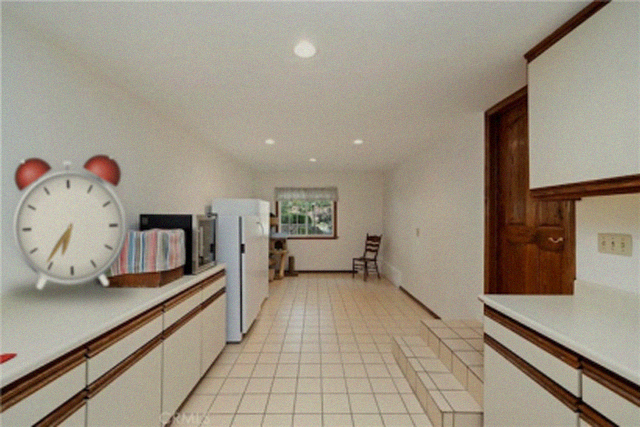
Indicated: **6:36**
